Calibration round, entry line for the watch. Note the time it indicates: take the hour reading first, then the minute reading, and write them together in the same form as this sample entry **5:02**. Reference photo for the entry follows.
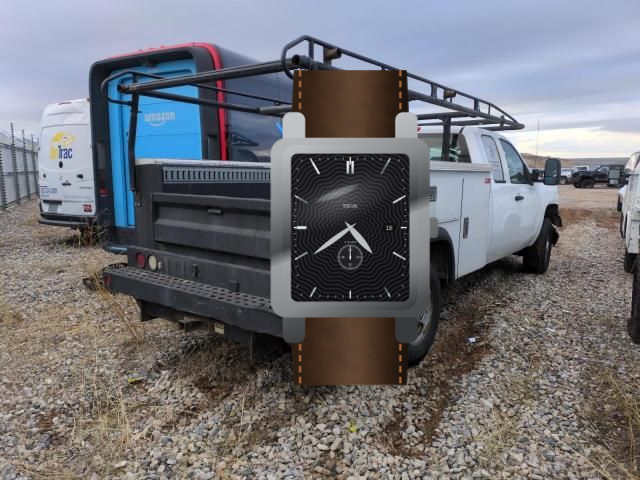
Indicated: **4:39**
